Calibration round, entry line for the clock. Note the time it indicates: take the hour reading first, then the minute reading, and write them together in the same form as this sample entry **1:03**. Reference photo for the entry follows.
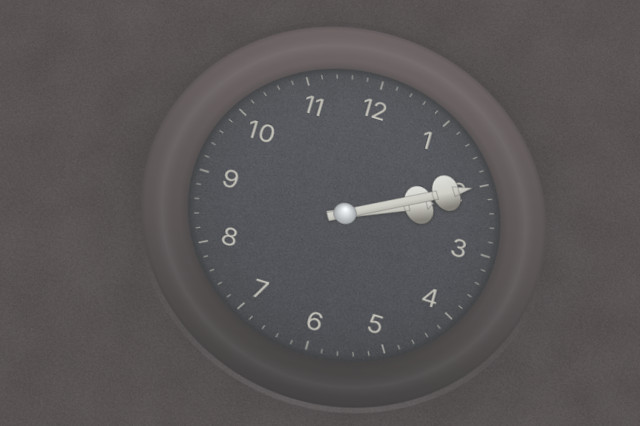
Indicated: **2:10**
